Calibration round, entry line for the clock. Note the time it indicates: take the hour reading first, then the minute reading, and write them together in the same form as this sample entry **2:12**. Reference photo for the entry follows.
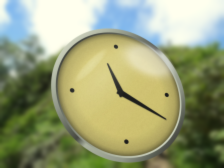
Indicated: **11:20**
